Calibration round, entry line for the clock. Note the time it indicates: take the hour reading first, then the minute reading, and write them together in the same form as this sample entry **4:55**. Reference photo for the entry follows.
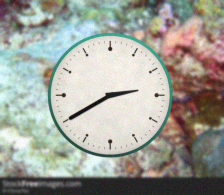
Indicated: **2:40**
